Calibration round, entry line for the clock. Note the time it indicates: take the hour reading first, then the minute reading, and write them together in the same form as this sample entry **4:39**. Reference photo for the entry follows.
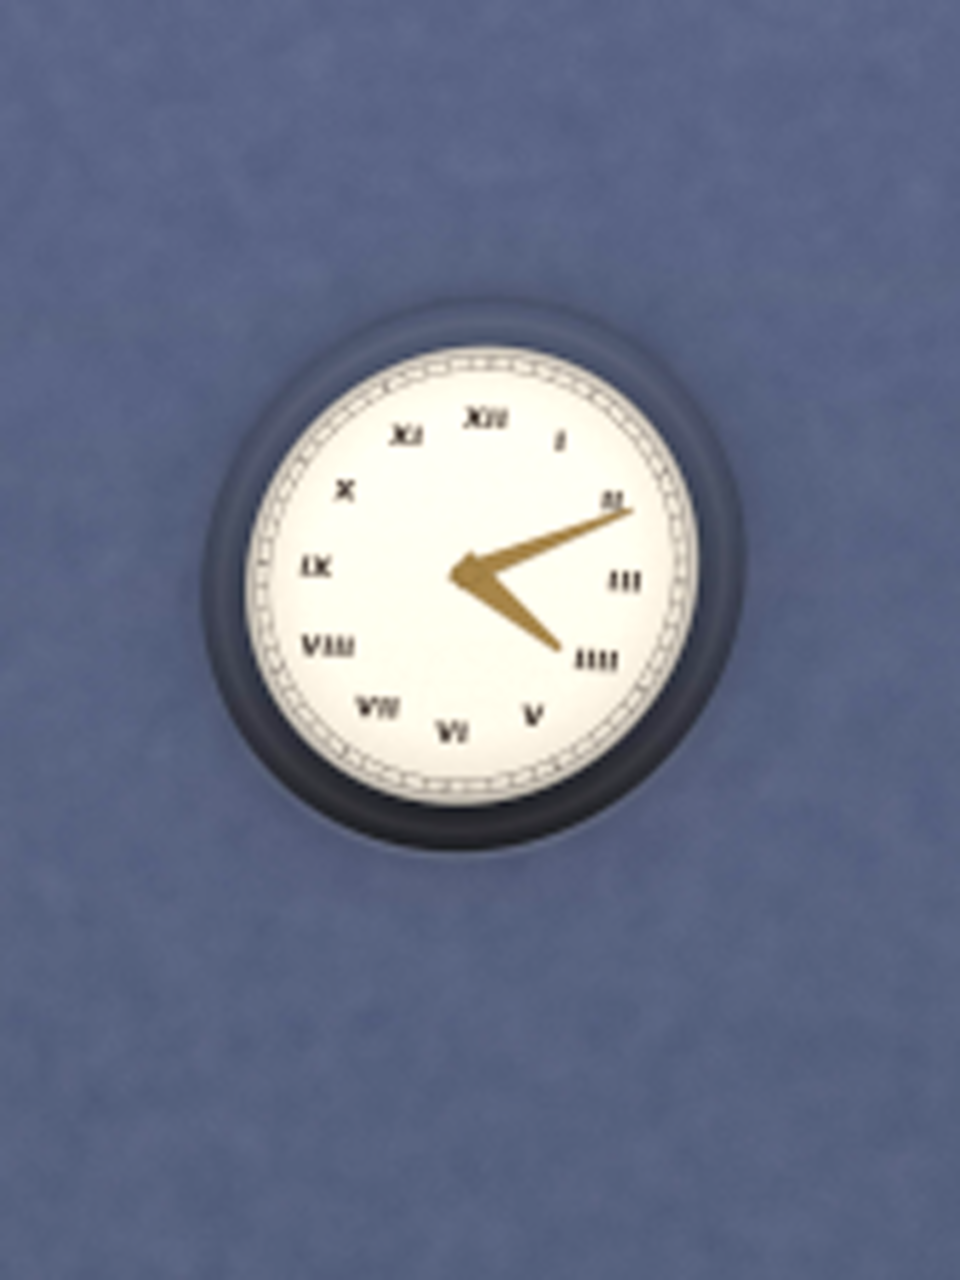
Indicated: **4:11**
